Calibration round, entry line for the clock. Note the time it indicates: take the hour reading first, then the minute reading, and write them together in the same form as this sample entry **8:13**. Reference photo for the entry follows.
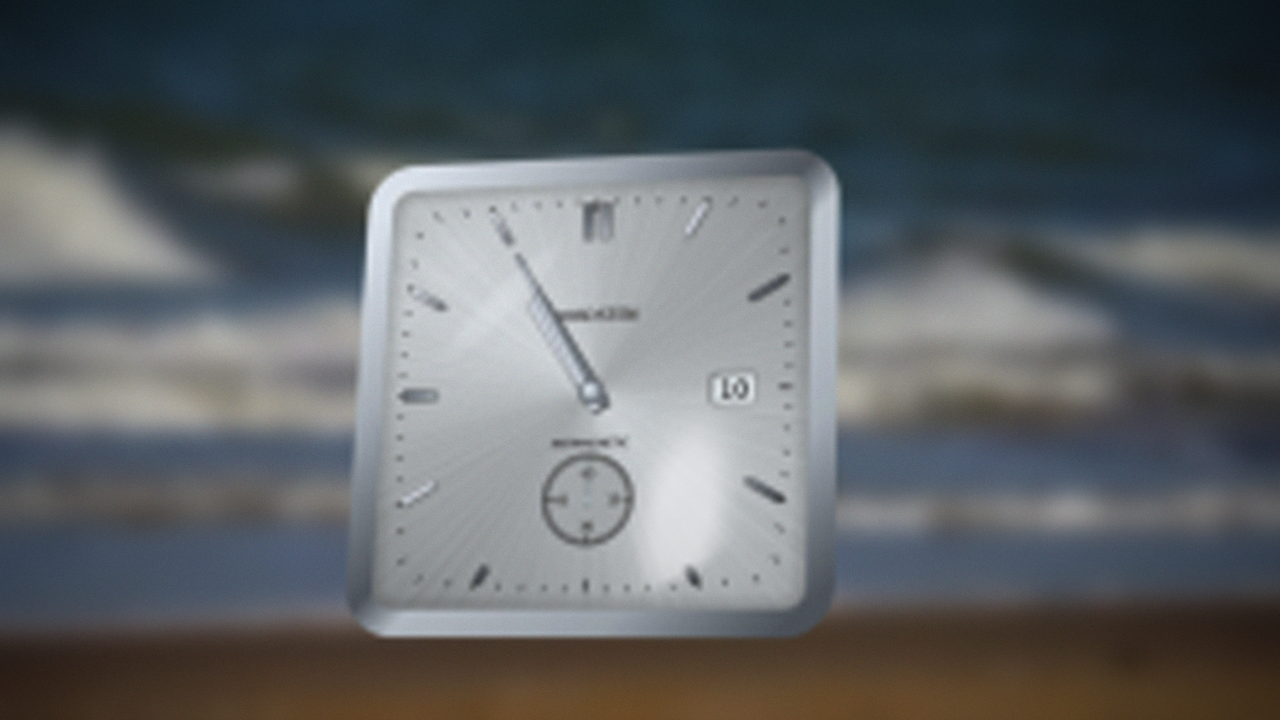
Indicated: **10:55**
